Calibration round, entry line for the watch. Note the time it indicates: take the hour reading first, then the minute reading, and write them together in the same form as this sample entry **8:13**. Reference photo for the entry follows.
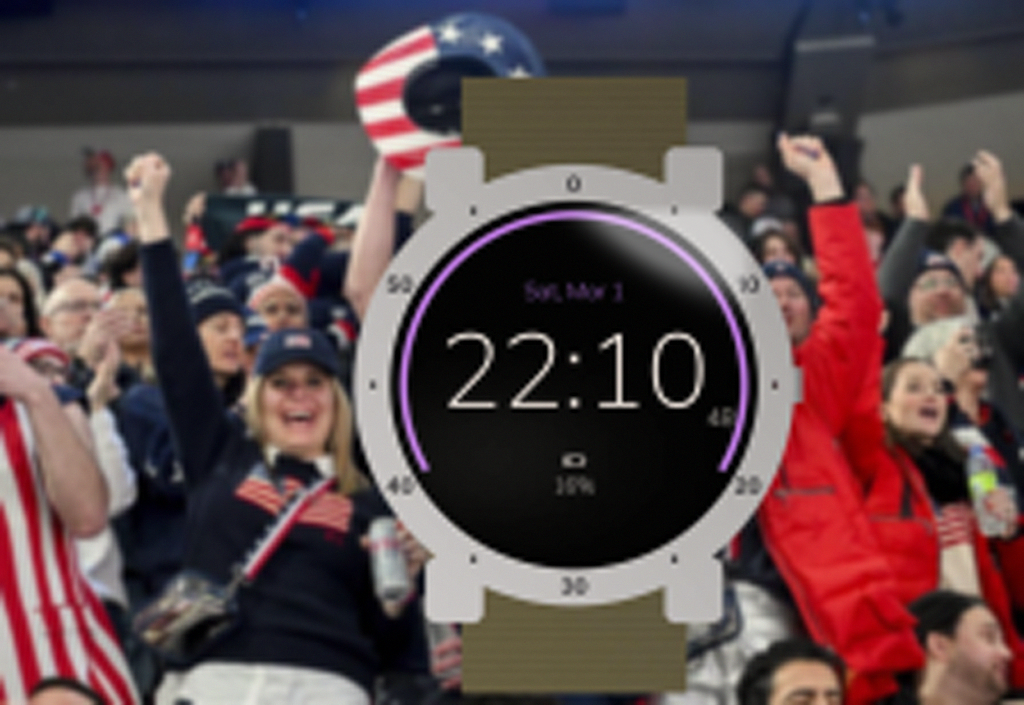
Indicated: **22:10**
